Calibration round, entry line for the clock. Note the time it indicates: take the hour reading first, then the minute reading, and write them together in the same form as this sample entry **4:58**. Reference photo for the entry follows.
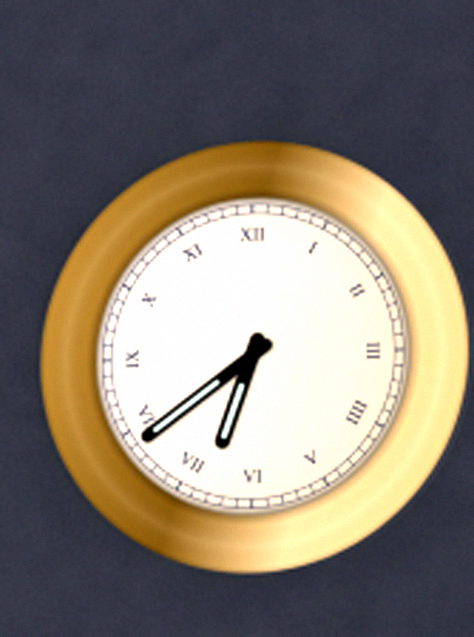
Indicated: **6:39**
